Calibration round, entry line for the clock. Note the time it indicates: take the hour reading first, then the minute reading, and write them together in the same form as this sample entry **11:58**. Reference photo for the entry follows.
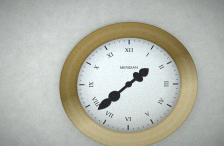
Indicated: **1:38**
